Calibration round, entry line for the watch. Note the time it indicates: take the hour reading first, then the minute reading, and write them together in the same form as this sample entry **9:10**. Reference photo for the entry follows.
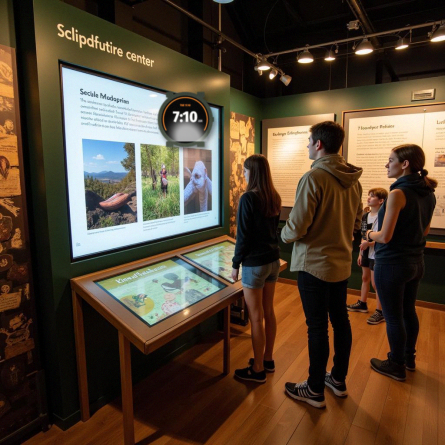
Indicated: **7:10**
